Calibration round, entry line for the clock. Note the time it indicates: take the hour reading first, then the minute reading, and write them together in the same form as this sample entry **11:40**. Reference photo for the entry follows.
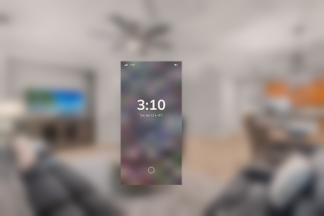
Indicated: **3:10**
